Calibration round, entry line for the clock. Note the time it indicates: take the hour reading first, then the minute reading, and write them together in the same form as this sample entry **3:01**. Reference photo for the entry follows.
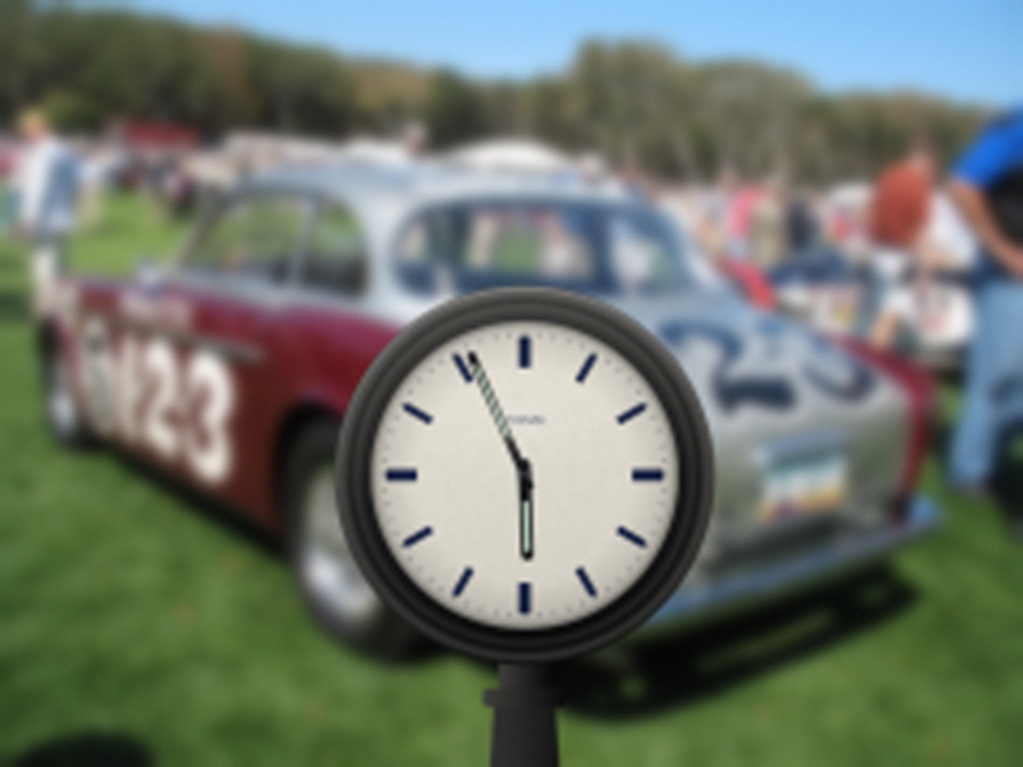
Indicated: **5:56**
